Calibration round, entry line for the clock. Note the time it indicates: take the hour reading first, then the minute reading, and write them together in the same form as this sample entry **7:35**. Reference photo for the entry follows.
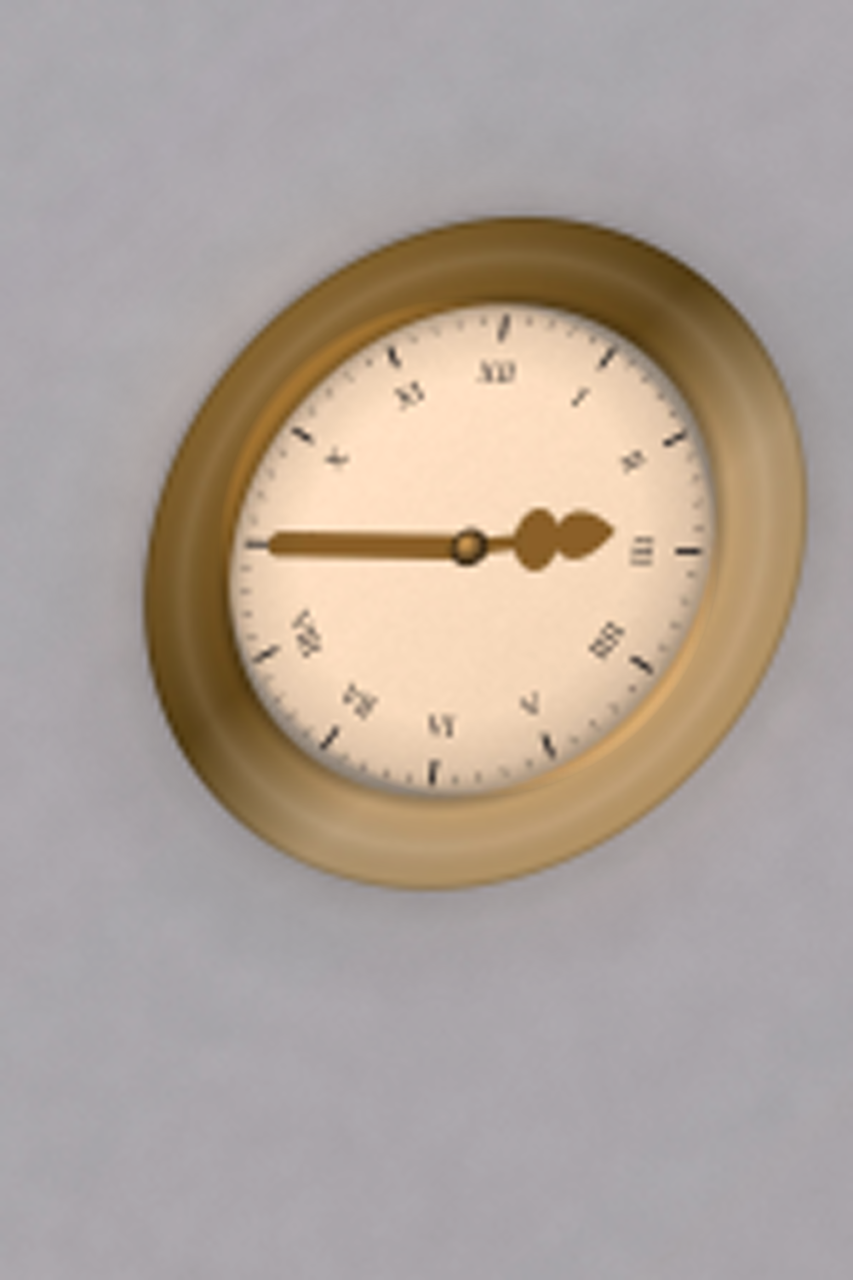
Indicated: **2:45**
